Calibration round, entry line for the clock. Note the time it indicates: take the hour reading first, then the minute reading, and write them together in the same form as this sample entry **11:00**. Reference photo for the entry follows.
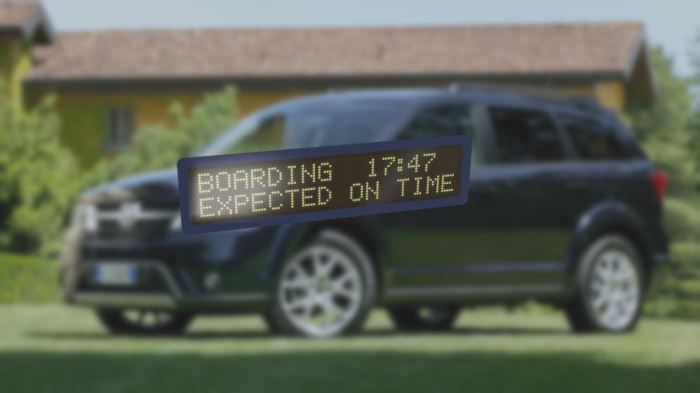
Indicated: **17:47**
